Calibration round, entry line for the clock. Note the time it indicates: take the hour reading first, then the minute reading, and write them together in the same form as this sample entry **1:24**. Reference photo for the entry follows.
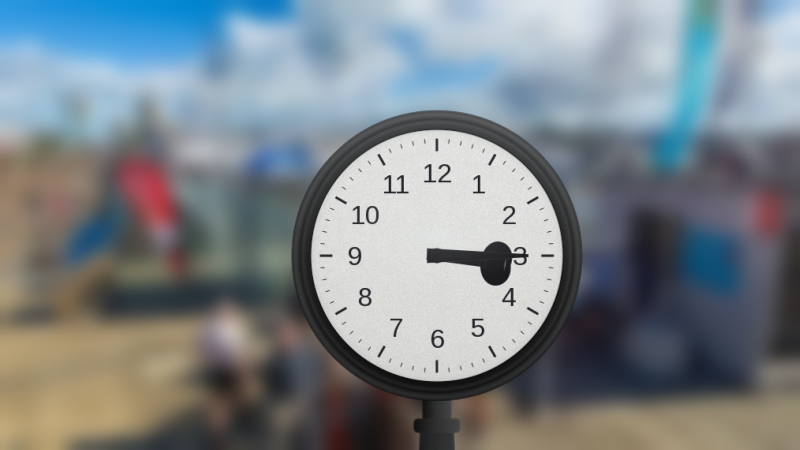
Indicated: **3:15**
